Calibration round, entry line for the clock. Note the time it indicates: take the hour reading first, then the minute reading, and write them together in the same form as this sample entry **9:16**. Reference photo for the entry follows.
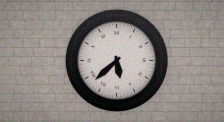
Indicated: **5:38**
